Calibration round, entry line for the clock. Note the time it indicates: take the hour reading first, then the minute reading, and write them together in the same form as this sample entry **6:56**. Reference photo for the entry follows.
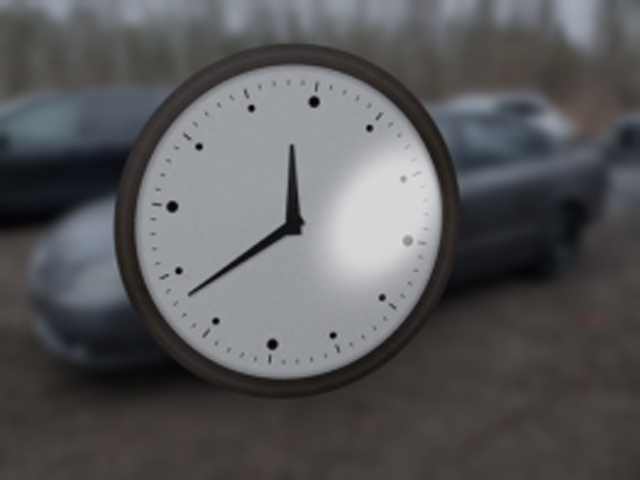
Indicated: **11:38**
